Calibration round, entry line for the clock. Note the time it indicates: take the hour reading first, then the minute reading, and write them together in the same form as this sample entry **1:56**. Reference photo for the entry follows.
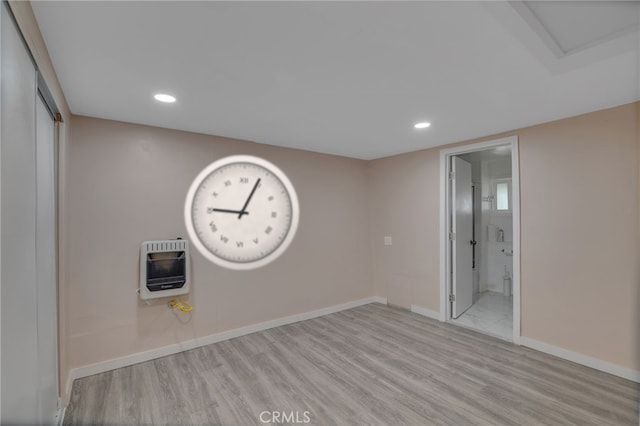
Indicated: **9:04**
